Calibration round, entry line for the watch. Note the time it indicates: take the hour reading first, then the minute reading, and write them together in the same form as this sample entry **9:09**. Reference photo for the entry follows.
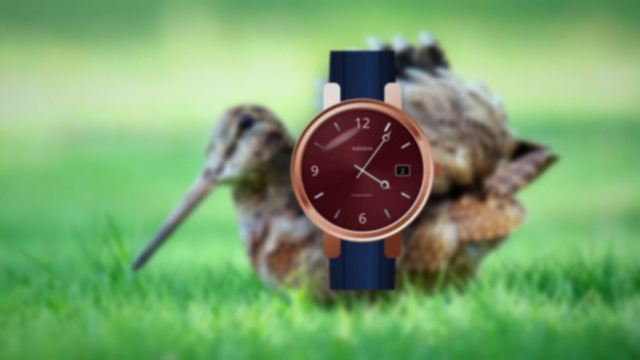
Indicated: **4:06**
